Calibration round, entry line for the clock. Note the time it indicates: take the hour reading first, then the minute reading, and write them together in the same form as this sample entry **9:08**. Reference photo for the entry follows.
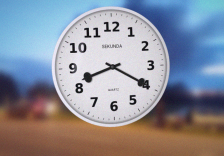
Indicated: **8:20**
